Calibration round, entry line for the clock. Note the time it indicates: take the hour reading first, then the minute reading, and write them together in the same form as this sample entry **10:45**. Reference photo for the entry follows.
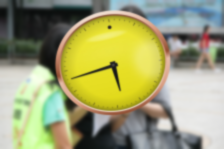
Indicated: **5:43**
